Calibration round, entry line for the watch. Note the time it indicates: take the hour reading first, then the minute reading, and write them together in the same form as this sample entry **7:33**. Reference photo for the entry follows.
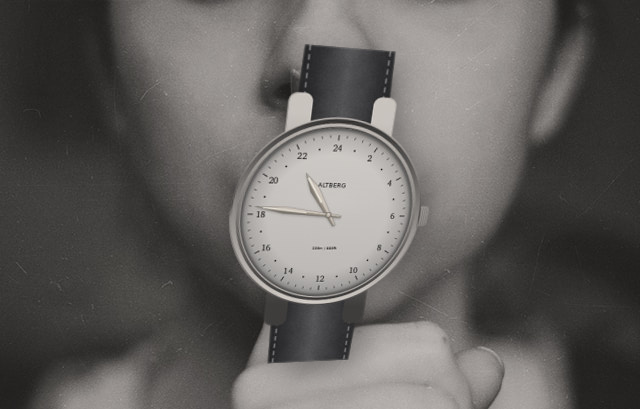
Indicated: **21:46**
